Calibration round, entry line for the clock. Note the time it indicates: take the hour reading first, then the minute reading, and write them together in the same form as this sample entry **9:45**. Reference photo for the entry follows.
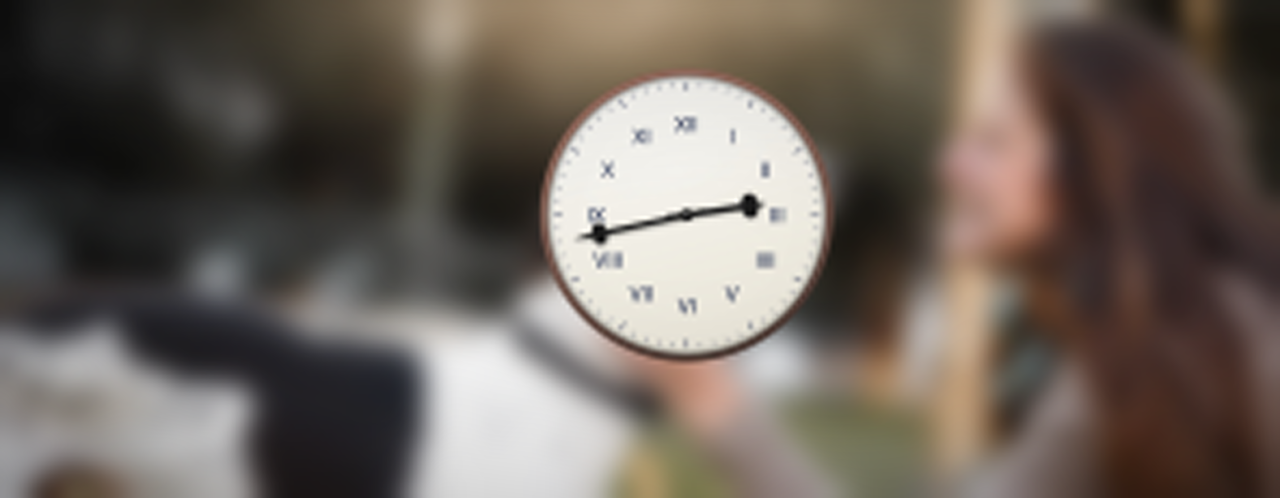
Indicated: **2:43**
